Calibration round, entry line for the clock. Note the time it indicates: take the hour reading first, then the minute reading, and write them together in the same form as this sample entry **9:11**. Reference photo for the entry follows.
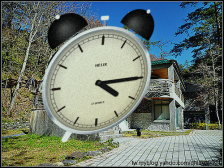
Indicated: **4:15**
